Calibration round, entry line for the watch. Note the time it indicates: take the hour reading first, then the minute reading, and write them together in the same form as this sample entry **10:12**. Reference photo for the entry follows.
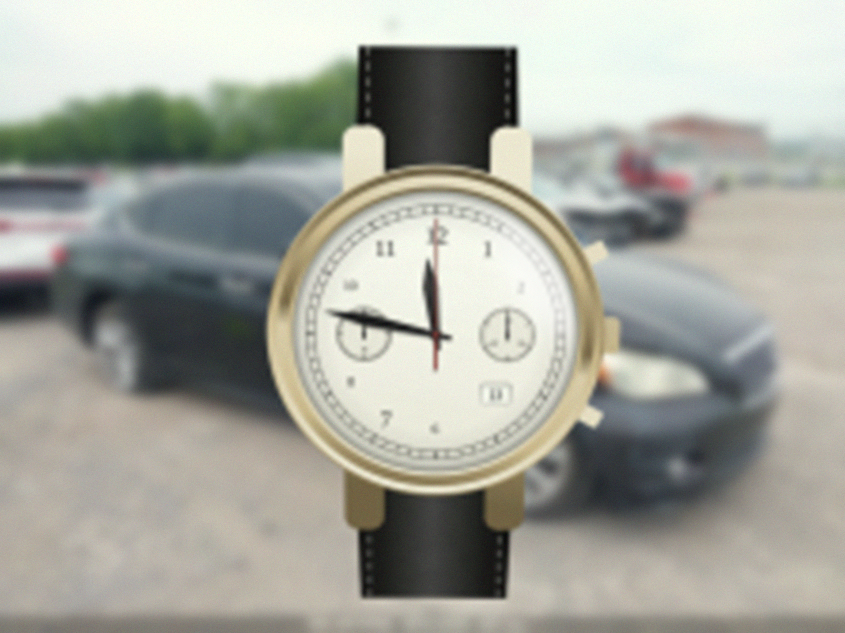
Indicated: **11:47**
